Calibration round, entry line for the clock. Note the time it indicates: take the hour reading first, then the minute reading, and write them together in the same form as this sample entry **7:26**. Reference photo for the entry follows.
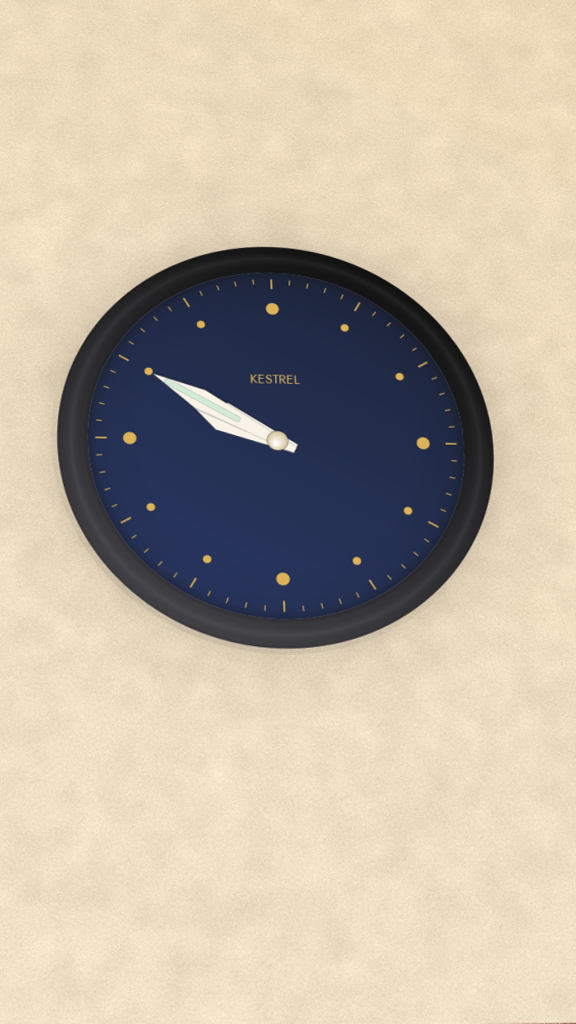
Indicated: **9:50**
